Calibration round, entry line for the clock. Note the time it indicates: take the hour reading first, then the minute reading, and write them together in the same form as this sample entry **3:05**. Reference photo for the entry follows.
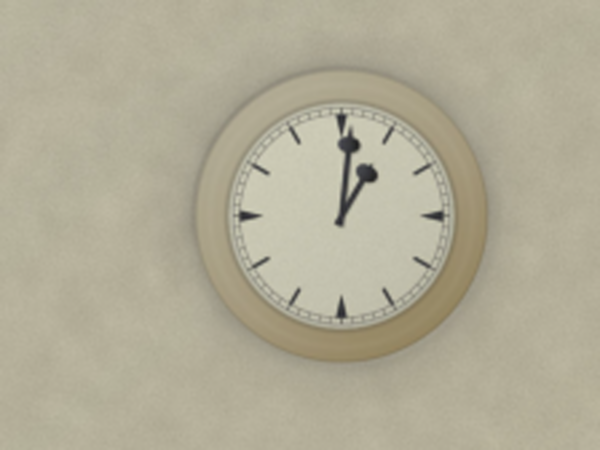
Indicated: **1:01**
